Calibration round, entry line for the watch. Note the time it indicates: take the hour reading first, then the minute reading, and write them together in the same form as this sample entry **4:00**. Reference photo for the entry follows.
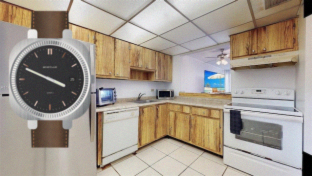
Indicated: **3:49**
